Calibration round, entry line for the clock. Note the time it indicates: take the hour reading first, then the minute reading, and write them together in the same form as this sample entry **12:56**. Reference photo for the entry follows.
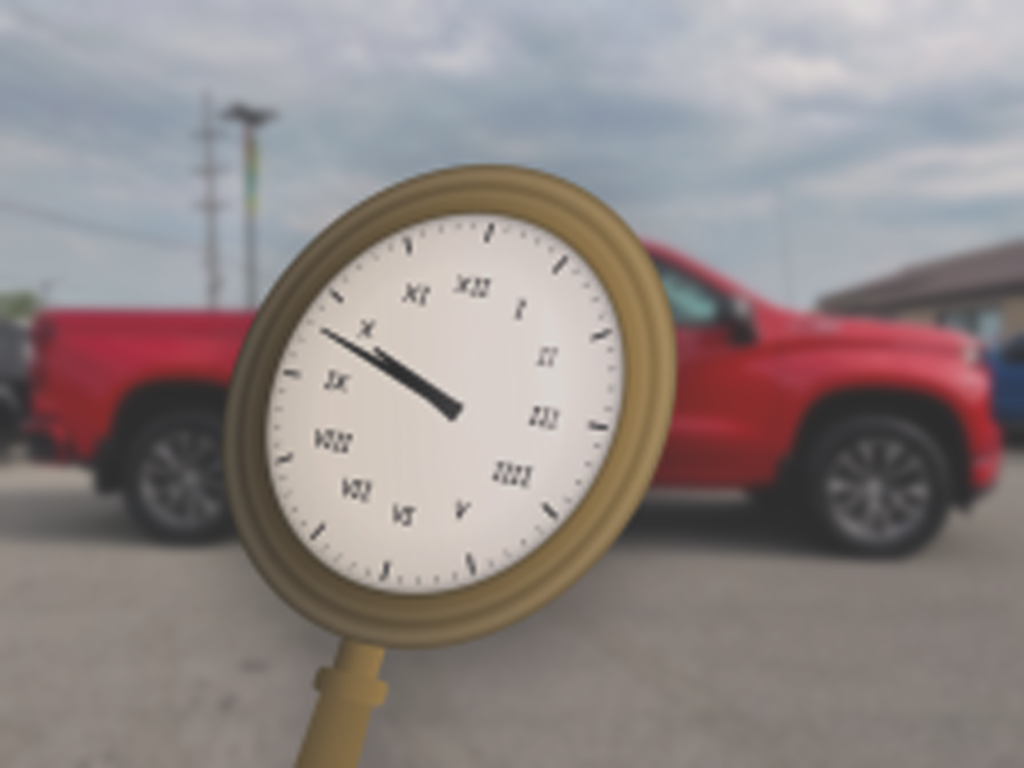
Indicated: **9:48**
